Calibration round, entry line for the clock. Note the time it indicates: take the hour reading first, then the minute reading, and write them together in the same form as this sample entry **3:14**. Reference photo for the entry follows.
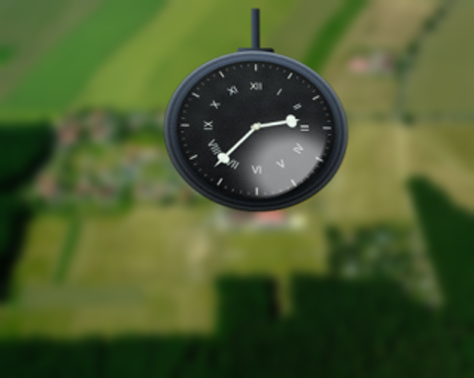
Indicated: **2:37**
